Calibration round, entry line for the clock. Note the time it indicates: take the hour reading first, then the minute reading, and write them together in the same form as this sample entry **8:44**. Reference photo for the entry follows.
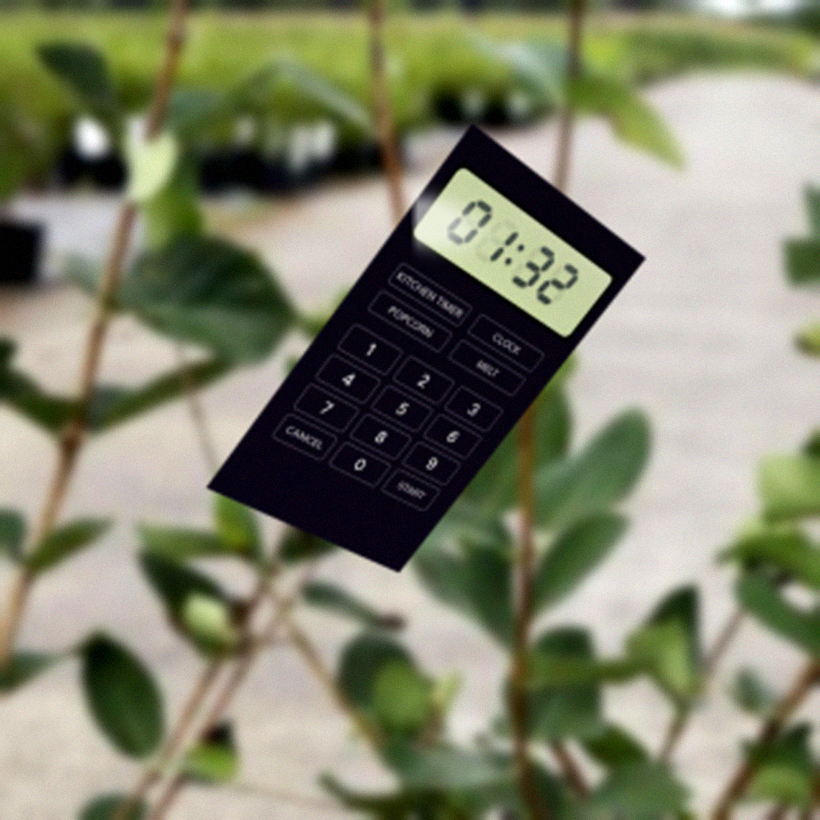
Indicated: **1:32**
